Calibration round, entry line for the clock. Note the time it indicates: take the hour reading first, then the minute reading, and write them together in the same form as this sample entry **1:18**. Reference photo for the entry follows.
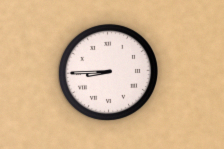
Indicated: **8:45**
